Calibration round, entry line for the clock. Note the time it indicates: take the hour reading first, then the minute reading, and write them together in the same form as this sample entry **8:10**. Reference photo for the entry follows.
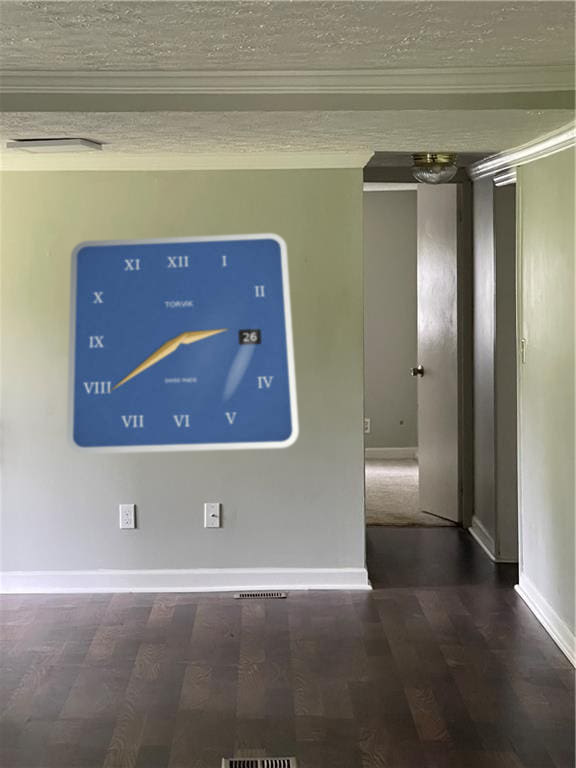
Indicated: **2:39**
